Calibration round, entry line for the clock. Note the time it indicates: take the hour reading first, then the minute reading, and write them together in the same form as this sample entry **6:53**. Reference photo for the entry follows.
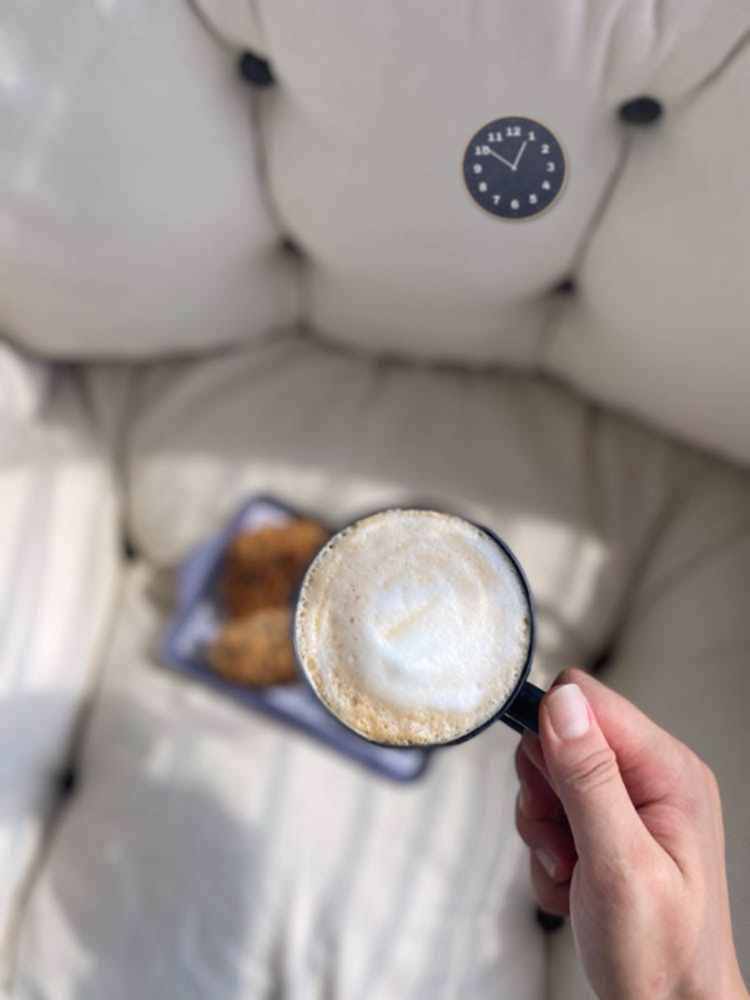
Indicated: **12:51**
